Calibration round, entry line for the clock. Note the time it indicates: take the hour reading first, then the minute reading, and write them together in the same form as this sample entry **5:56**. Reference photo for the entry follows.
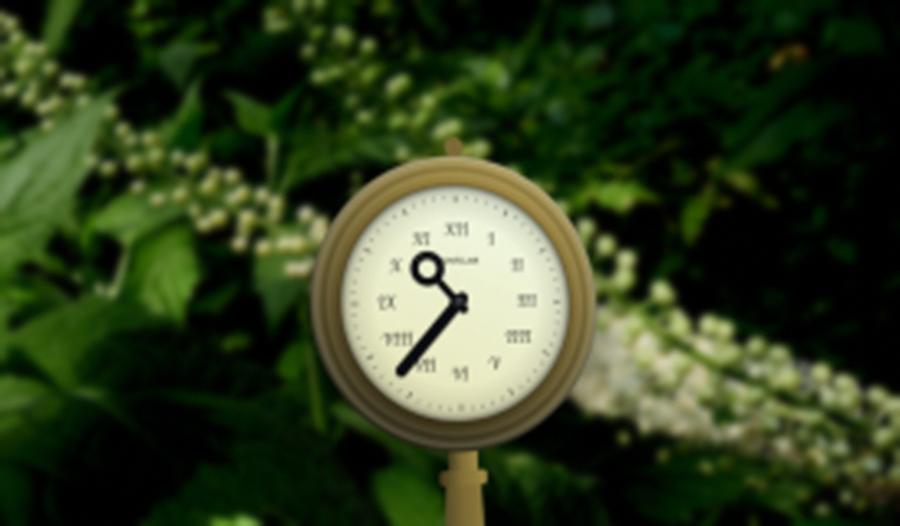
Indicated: **10:37**
